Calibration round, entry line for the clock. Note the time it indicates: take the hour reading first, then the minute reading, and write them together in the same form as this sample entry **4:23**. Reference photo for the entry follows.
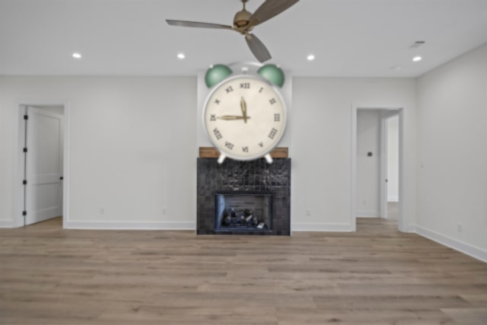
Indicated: **11:45**
